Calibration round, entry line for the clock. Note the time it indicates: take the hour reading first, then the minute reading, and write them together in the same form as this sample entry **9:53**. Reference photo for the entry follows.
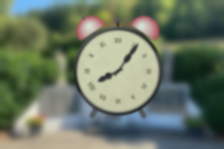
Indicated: **8:06**
